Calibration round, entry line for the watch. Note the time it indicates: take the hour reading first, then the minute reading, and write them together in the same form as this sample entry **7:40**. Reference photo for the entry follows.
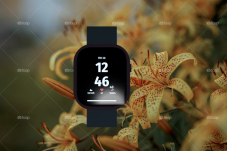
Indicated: **12:46**
